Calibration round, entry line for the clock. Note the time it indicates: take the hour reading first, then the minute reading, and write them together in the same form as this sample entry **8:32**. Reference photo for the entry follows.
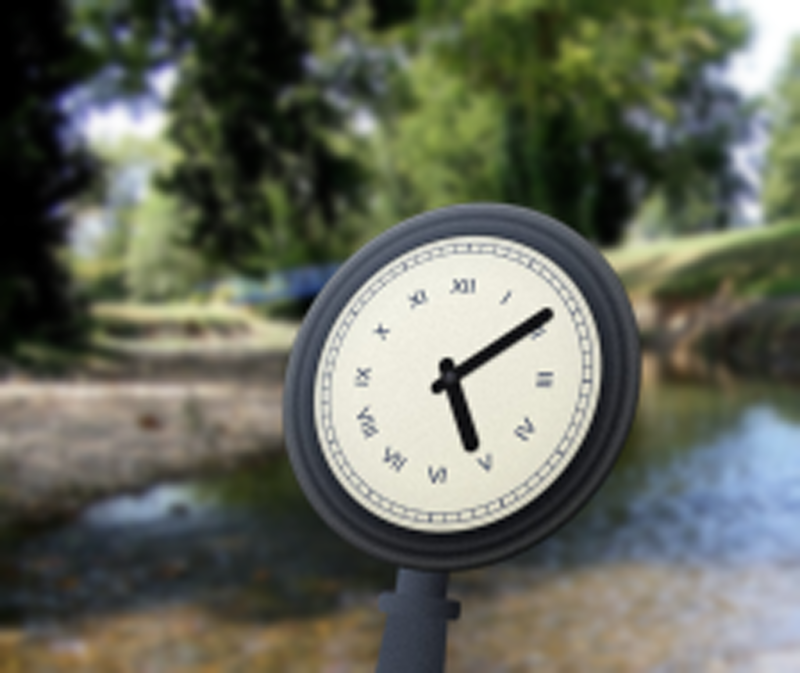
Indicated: **5:09**
